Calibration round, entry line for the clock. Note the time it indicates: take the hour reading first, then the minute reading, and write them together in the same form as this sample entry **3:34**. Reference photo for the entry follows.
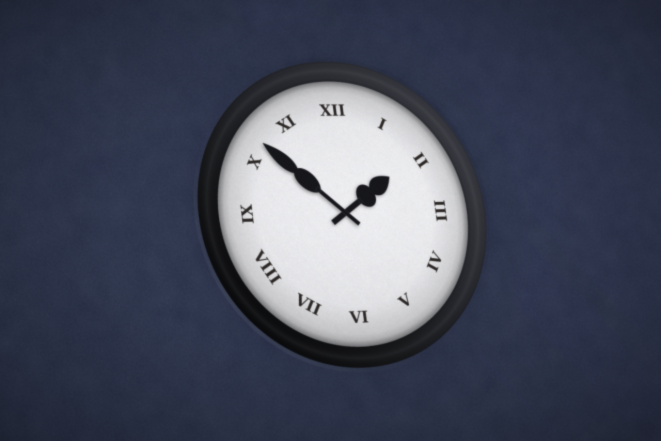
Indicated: **1:52**
